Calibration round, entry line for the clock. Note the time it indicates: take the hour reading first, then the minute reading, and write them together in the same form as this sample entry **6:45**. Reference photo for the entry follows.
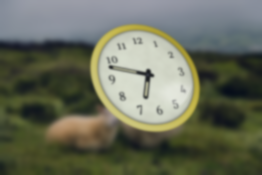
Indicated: **6:48**
